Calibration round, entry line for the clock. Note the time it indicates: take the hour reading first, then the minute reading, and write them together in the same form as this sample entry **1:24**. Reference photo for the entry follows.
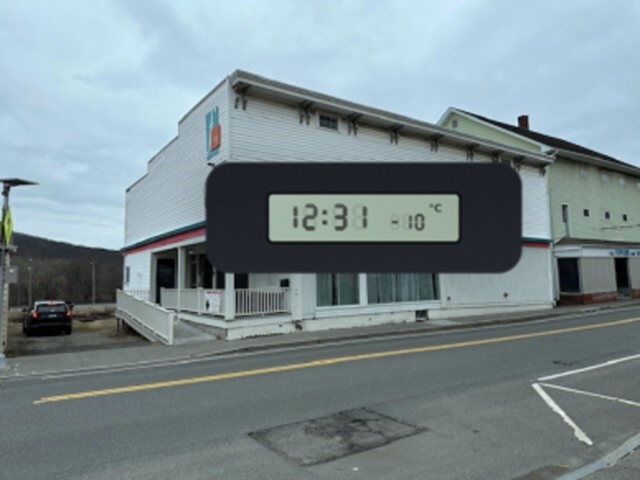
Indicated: **12:31**
